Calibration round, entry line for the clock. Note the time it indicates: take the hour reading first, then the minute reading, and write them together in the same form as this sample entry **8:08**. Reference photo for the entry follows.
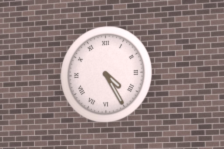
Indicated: **4:25**
